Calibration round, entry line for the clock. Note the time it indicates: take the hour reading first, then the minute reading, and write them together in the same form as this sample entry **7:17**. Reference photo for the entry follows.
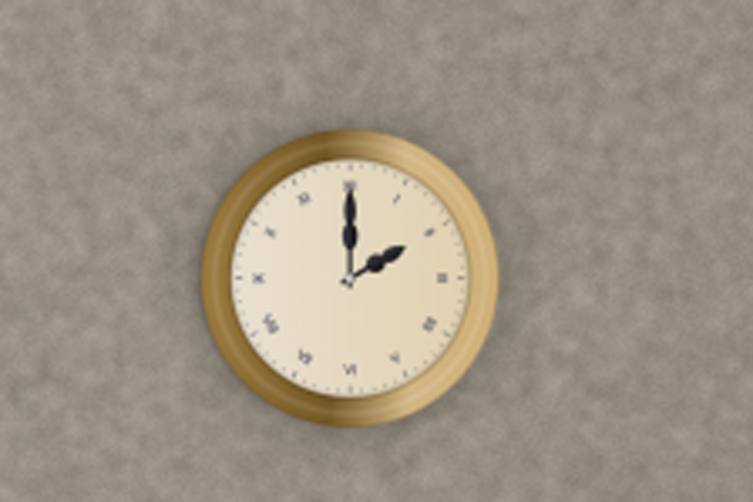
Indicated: **2:00**
